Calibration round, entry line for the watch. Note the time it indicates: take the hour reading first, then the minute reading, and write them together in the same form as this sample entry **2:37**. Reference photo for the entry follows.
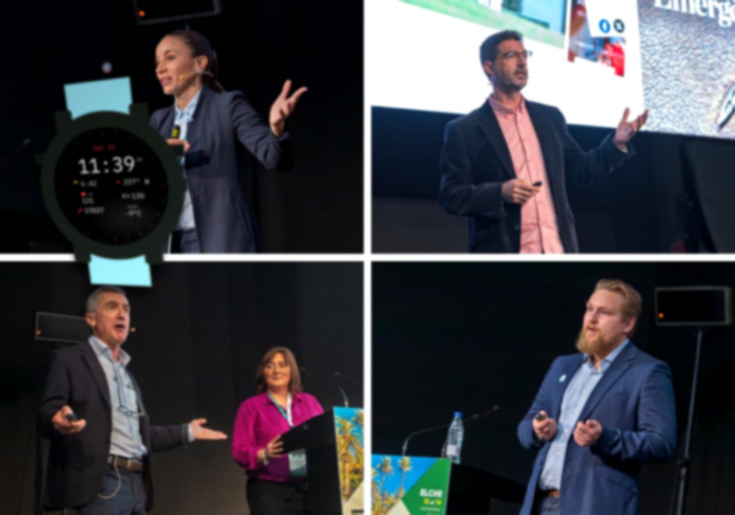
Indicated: **11:39**
